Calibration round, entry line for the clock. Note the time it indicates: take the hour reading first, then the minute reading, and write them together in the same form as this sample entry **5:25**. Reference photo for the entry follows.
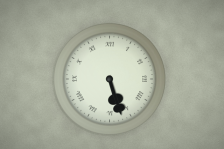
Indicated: **5:27**
